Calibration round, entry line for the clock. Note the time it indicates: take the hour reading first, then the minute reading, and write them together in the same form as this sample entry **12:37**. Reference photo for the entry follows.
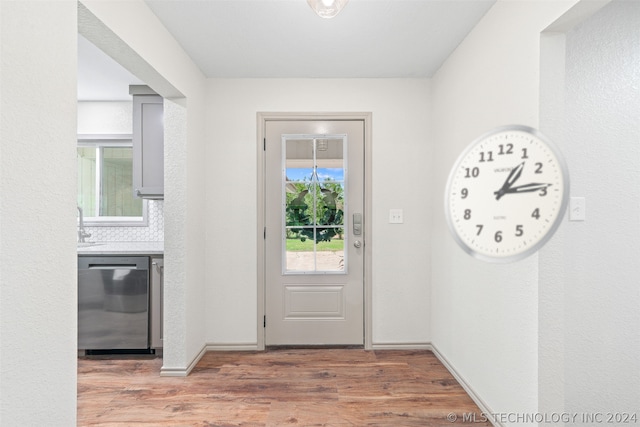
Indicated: **1:14**
